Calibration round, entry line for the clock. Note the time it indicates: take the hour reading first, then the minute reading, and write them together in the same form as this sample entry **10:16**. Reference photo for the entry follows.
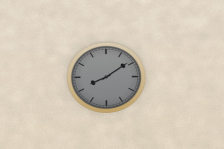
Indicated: **8:09**
